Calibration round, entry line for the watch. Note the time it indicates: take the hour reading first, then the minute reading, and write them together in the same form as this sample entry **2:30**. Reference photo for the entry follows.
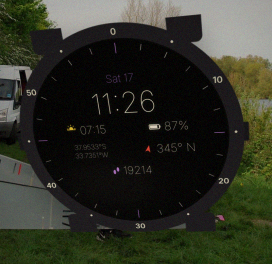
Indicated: **11:26**
